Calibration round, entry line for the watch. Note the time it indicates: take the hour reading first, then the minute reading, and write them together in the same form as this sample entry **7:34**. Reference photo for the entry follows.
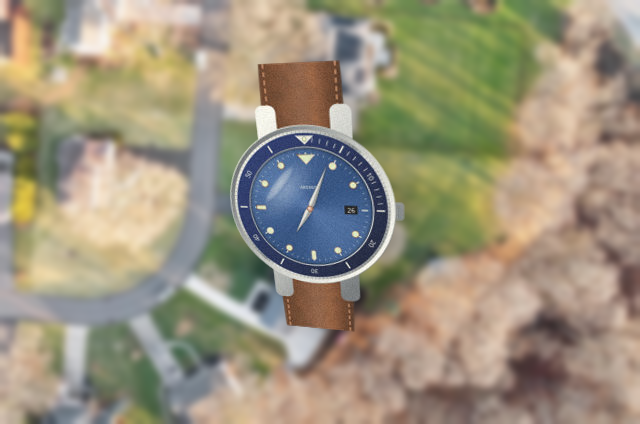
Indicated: **7:04**
